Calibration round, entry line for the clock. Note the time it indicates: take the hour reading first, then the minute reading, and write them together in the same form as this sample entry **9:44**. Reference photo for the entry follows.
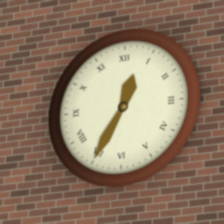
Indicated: **12:35**
